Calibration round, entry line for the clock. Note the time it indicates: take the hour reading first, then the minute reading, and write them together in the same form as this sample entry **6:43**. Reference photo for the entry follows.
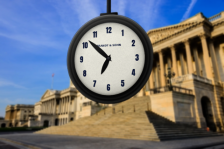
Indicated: **6:52**
